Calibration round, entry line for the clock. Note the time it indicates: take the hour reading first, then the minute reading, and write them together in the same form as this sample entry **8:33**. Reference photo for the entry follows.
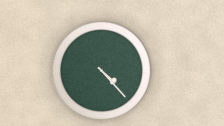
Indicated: **4:23**
